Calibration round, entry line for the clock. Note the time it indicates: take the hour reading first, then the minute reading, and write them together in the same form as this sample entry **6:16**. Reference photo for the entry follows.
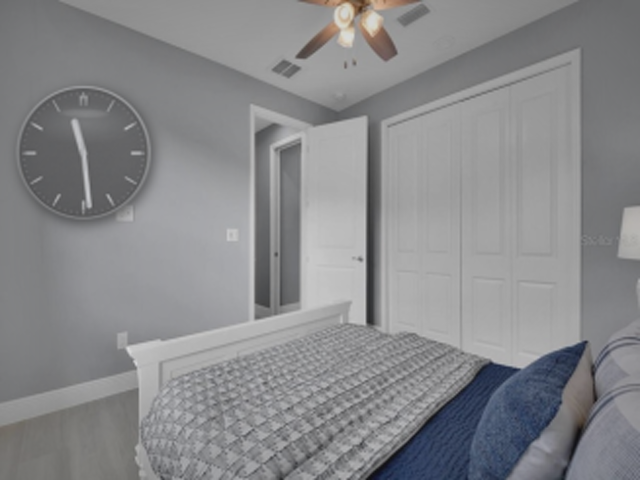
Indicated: **11:29**
